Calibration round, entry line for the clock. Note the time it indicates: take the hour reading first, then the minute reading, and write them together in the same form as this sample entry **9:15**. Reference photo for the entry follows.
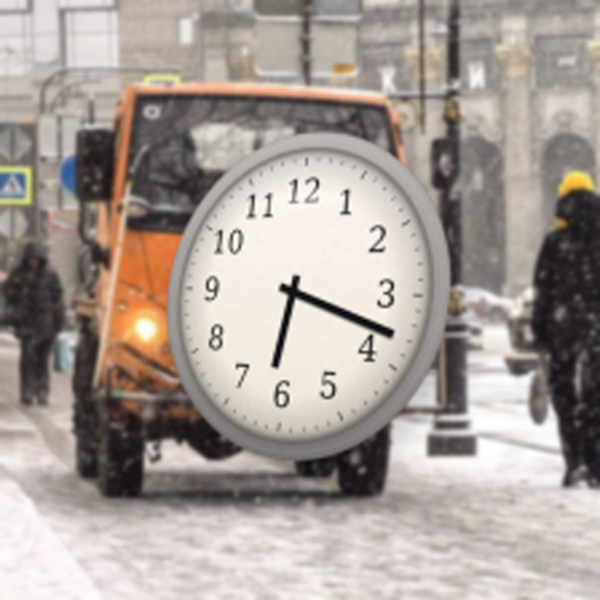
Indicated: **6:18**
